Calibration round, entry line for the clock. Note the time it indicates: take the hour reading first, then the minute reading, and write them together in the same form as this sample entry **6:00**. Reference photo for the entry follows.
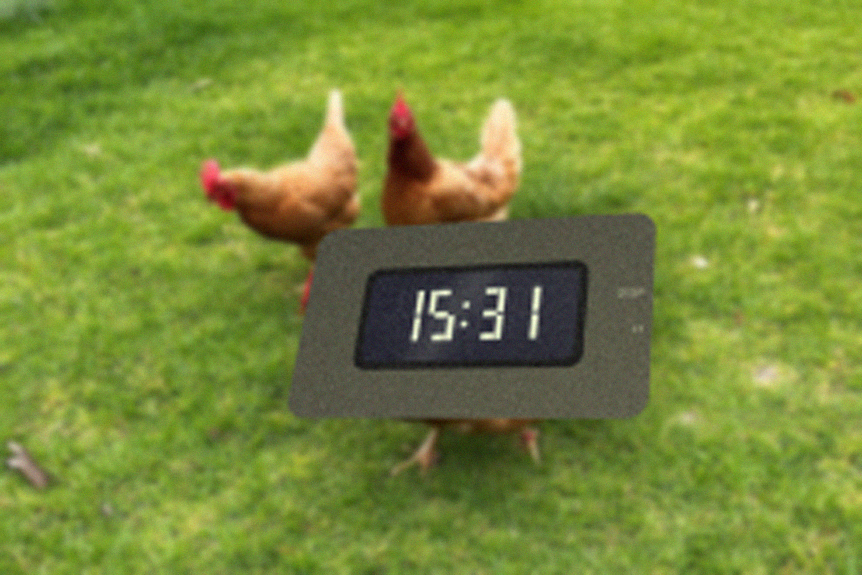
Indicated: **15:31**
